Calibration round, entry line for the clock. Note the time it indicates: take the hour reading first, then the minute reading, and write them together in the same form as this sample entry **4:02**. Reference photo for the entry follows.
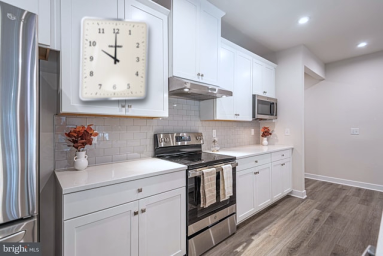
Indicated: **10:00**
